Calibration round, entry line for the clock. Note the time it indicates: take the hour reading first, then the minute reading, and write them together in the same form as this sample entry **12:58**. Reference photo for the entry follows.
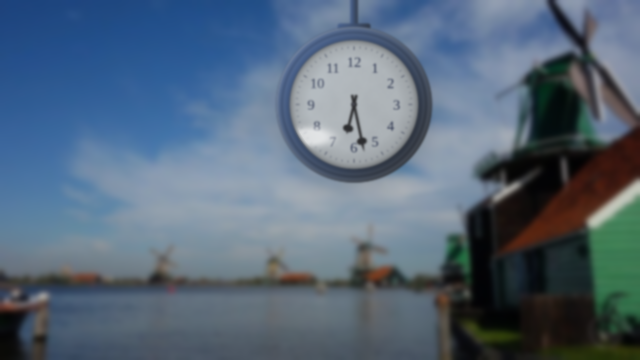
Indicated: **6:28**
